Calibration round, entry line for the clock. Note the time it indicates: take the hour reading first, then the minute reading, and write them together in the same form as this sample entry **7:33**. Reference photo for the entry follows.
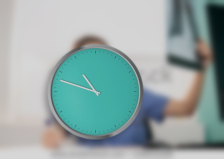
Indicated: **10:48**
